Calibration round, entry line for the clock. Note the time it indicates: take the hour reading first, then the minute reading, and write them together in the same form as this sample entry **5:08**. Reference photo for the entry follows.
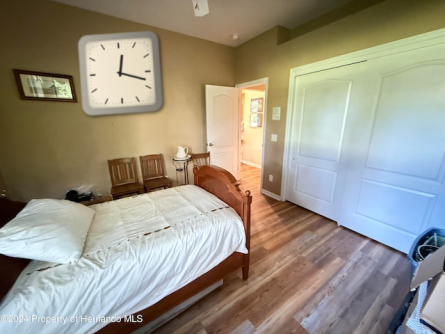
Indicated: **12:18**
